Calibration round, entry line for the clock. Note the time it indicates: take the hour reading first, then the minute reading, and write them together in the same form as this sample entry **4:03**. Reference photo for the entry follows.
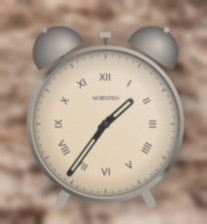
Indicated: **1:36**
